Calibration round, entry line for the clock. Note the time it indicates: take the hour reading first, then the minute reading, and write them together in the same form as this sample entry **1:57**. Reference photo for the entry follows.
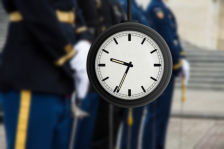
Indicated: **9:34**
